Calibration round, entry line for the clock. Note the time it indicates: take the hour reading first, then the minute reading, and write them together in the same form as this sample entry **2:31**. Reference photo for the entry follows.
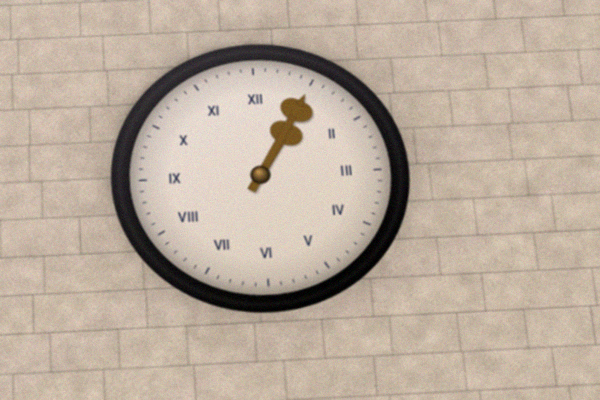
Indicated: **1:05**
